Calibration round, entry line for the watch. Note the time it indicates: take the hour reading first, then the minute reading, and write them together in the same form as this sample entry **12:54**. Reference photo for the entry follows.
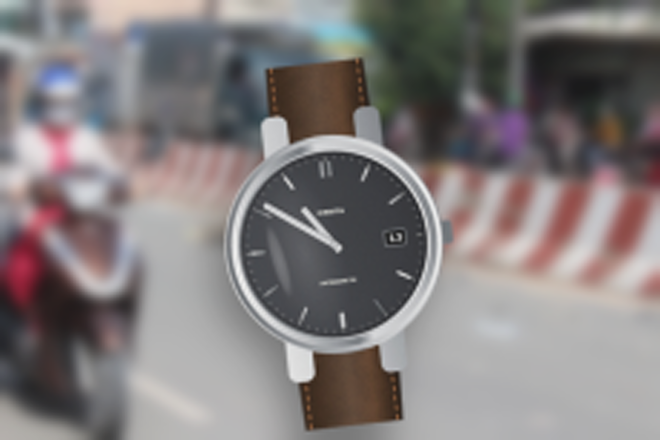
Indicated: **10:51**
